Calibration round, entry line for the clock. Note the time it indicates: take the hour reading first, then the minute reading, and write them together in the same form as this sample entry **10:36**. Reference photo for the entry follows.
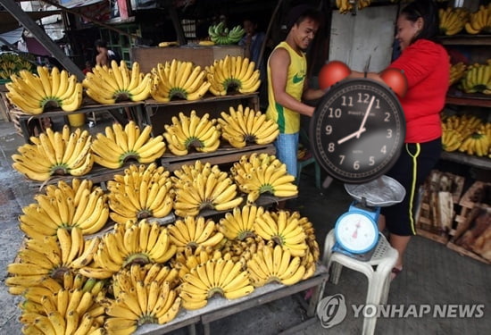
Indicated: **8:03**
